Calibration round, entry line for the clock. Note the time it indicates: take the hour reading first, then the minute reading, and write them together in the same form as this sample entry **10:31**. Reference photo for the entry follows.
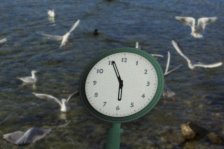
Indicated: **5:56**
